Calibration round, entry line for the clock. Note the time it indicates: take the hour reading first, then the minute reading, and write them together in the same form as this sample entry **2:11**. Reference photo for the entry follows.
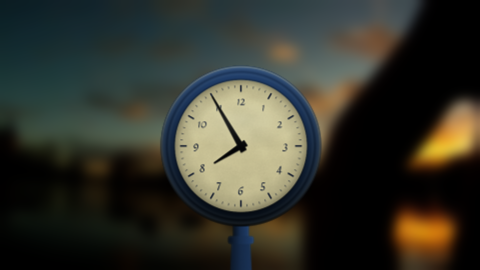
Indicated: **7:55**
